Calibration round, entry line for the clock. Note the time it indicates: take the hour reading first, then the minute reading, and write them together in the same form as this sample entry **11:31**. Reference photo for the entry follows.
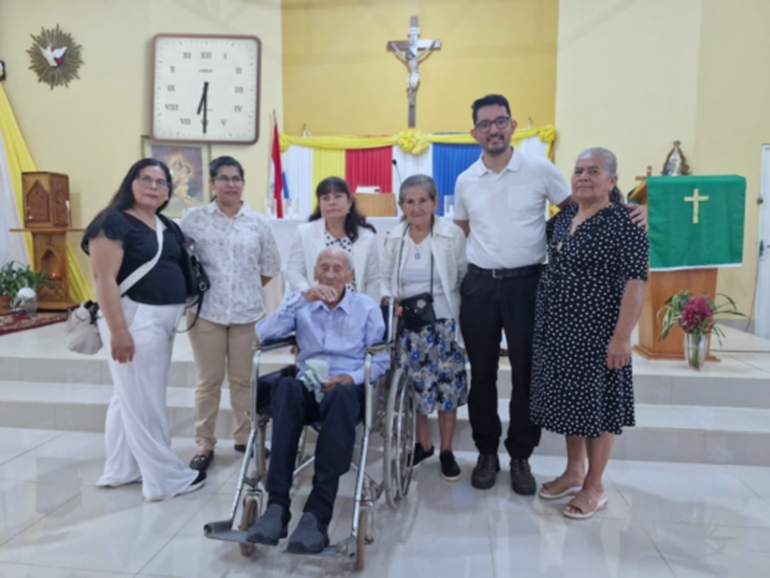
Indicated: **6:30**
